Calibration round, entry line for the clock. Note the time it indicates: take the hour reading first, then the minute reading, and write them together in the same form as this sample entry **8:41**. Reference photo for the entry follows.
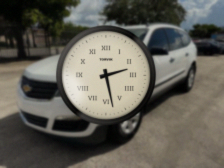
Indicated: **2:28**
